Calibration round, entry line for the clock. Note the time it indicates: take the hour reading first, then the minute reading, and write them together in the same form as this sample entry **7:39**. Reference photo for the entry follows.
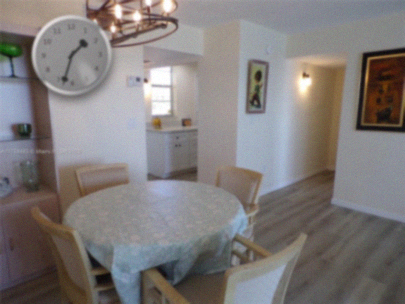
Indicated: **1:33**
